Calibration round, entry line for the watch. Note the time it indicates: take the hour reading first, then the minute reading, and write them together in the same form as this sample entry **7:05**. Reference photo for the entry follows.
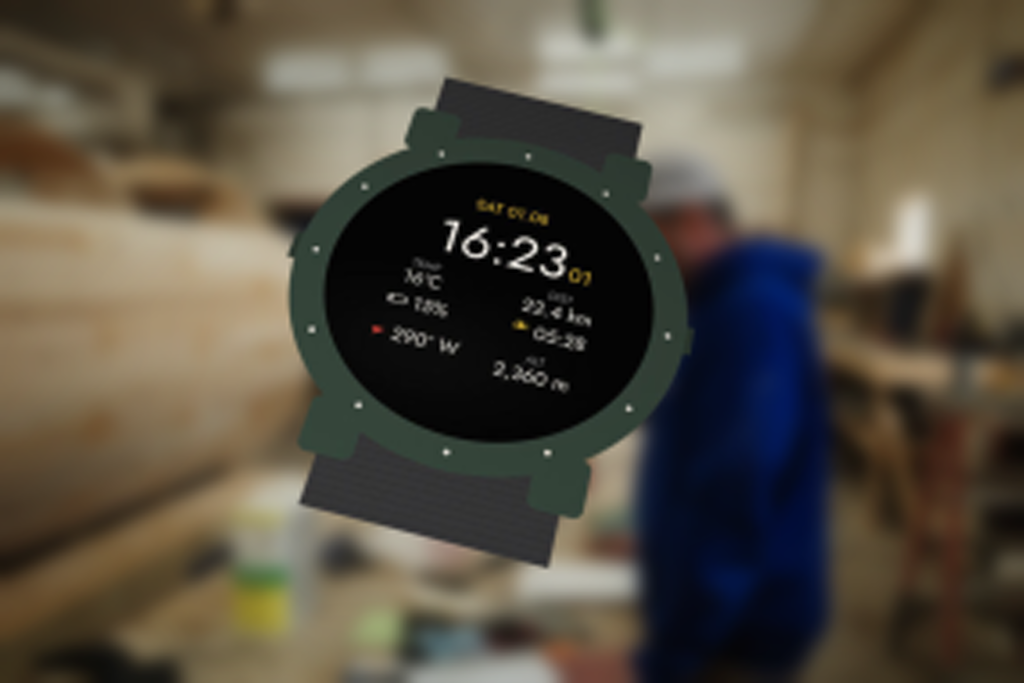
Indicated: **16:23**
